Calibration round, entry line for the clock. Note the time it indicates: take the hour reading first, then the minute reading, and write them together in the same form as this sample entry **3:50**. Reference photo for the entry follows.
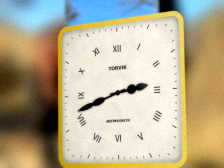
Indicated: **2:42**
